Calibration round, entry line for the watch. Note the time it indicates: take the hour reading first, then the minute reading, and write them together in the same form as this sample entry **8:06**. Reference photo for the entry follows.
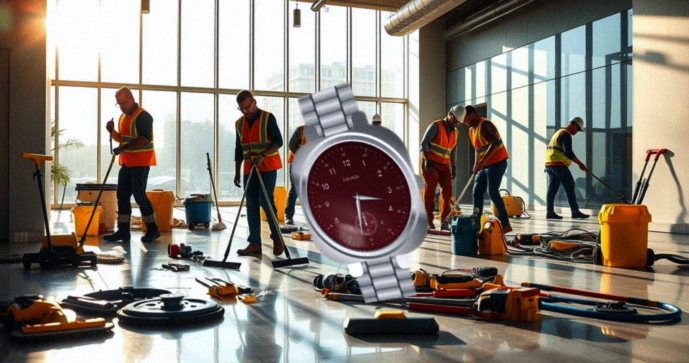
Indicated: **3:32**
